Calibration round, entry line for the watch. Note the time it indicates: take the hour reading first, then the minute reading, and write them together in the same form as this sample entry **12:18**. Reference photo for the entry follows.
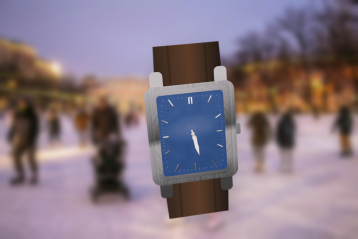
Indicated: **5:28**
